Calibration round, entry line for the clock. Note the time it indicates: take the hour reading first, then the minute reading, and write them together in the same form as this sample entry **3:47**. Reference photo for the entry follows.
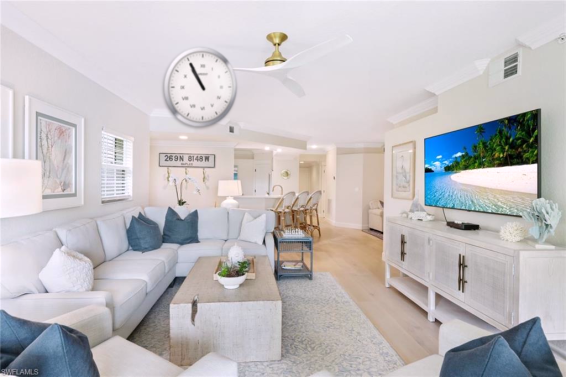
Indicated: **10:55**
